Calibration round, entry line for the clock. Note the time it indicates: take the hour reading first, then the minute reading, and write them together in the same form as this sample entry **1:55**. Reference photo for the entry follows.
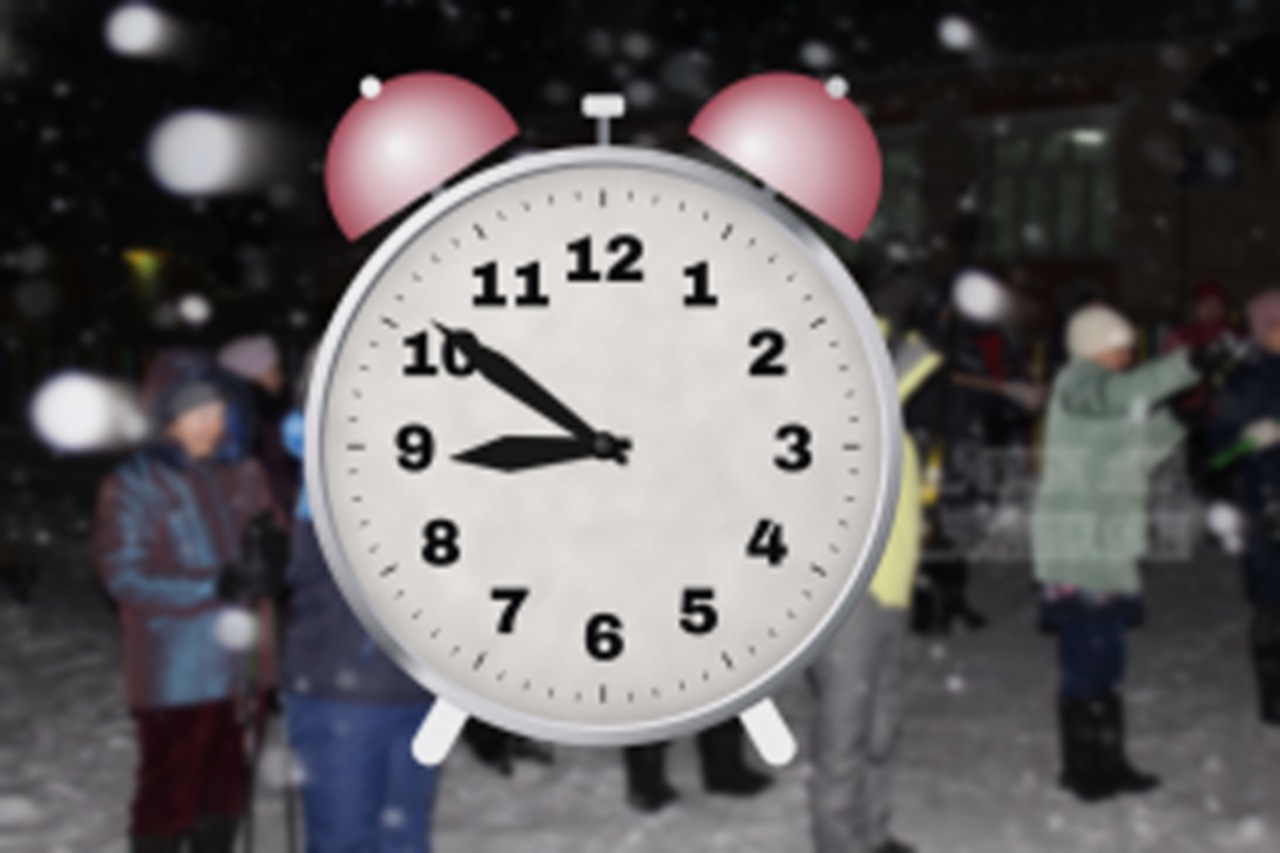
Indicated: **8:51**
